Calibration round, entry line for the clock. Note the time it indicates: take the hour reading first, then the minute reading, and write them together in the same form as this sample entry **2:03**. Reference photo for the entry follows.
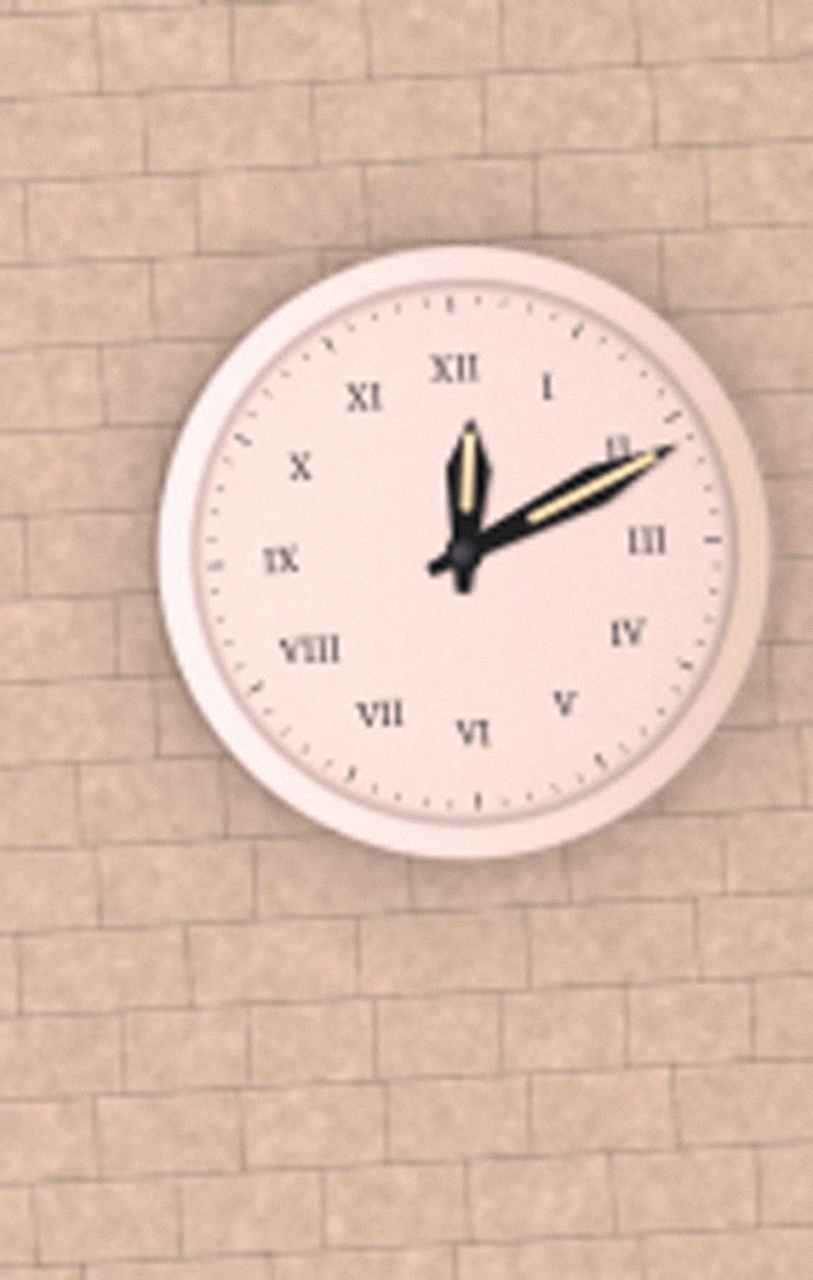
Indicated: **12:11**
